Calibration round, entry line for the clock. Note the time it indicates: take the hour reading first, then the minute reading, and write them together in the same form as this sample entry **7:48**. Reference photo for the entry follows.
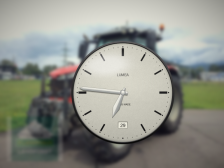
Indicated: **6:46**
